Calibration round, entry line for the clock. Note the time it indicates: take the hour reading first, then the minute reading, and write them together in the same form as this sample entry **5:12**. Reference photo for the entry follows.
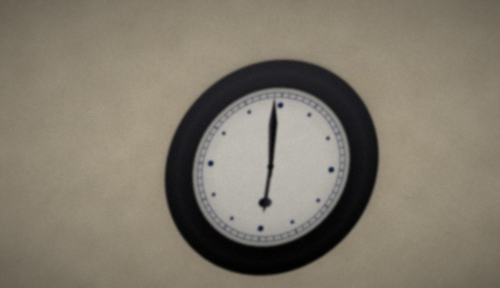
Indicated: **5:59**
